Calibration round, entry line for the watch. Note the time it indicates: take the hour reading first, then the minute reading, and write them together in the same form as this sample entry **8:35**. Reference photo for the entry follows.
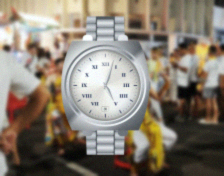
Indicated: **5:03**
